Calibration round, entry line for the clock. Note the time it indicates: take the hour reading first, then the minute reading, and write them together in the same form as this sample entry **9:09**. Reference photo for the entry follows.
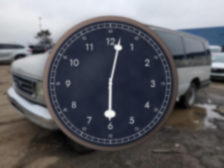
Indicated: **6:02**
